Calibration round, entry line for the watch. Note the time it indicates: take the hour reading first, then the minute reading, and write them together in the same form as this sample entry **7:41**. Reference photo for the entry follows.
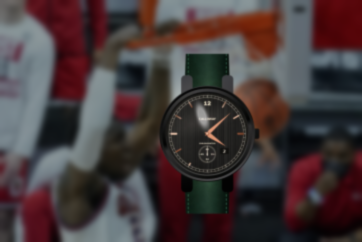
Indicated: **4:08**
